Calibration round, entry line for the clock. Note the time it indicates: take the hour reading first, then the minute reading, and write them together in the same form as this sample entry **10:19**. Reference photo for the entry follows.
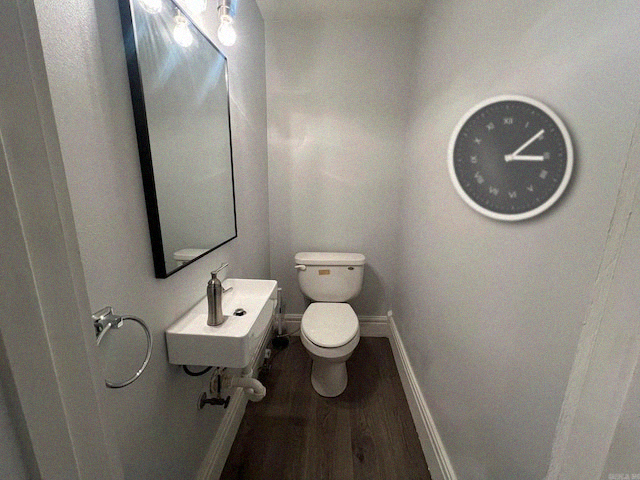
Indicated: **3:09**
